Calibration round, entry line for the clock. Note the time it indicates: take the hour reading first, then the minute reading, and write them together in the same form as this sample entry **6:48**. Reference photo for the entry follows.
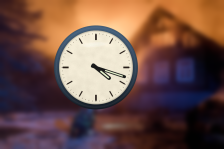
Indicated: **4:18**
